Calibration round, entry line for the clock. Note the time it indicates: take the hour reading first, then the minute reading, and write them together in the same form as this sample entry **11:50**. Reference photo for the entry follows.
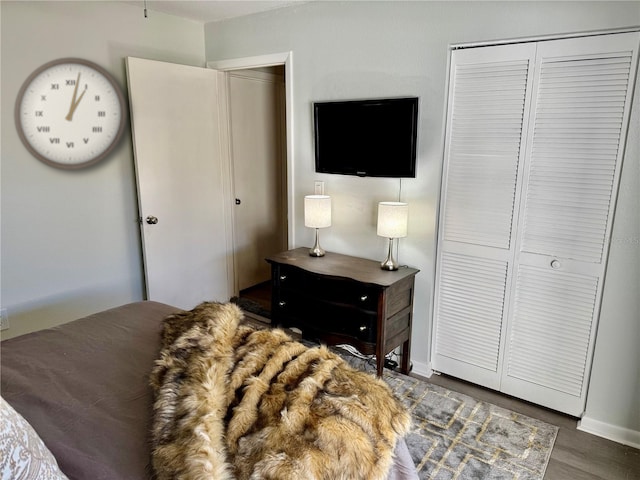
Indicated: **1:02**
